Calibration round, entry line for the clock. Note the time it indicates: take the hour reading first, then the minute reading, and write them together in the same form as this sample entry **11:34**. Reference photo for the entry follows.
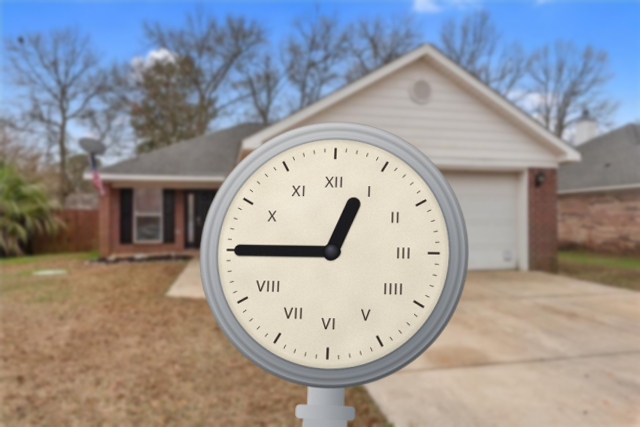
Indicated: **12:45**
